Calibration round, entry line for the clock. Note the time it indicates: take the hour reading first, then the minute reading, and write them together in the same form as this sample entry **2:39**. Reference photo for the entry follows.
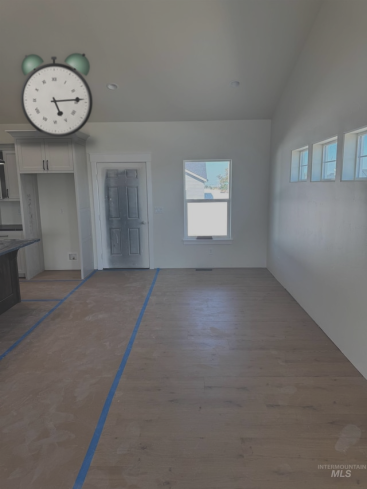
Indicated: **5:14**
